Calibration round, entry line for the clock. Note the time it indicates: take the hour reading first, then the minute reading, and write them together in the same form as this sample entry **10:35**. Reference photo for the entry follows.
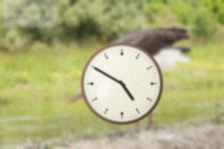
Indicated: **4:50**
